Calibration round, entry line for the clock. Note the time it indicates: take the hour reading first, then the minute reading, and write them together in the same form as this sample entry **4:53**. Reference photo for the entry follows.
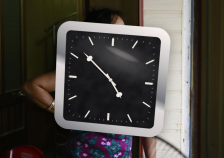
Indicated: **4:52**
